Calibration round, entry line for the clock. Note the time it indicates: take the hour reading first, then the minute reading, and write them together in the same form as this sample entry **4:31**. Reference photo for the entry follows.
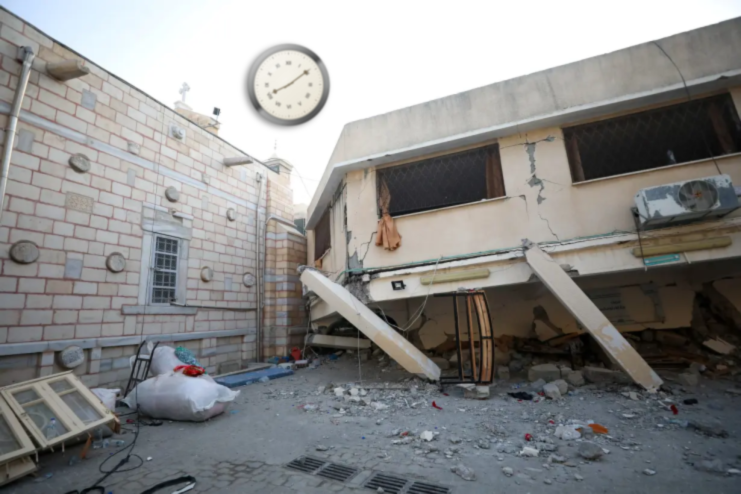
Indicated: **8:09**
